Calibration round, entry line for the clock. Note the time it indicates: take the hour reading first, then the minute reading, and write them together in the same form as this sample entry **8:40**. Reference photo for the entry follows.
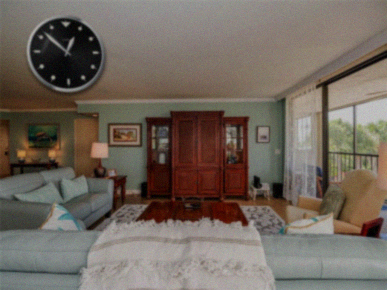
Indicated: **12:52**
